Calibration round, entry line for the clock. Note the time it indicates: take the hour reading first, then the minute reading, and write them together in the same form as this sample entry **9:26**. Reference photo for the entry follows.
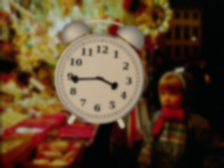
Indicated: **3:44**
